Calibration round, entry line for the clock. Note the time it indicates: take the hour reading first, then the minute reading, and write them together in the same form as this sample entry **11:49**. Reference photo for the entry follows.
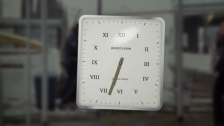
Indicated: **6:33**
